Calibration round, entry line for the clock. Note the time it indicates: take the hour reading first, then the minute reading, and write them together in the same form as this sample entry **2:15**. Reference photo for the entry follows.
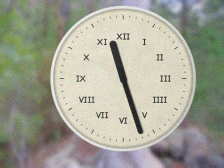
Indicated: **11:27**
